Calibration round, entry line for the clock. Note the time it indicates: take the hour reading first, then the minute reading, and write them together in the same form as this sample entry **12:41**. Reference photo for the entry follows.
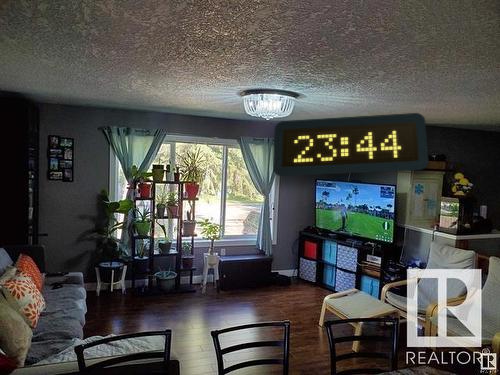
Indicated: **23:44**
